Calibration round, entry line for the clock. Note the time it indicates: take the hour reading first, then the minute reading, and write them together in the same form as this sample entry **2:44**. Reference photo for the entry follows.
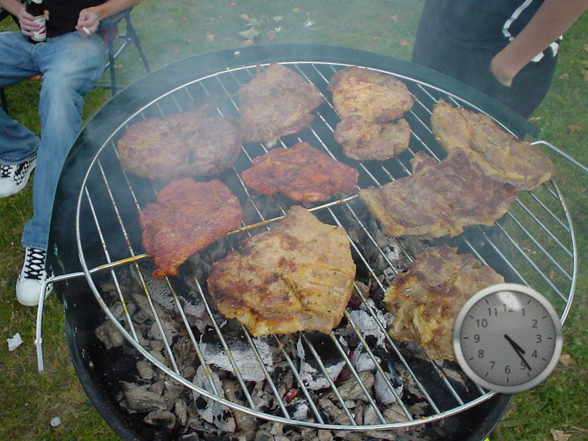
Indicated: **4:24**
